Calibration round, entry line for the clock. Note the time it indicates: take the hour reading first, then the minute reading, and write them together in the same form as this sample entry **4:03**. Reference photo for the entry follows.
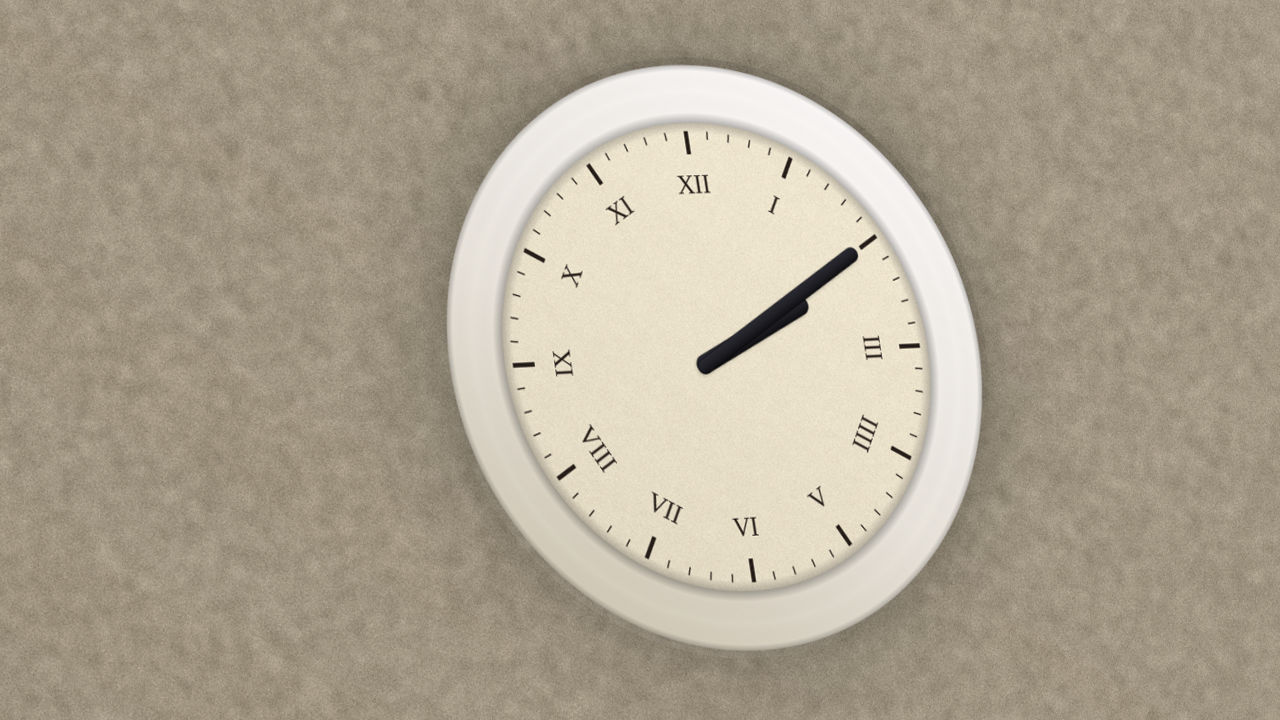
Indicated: **2:10**
